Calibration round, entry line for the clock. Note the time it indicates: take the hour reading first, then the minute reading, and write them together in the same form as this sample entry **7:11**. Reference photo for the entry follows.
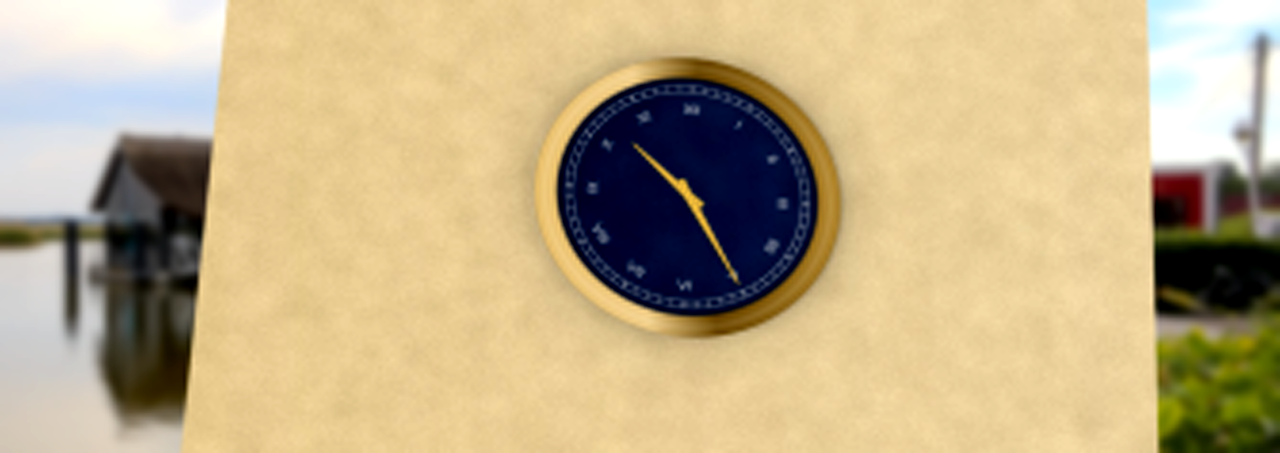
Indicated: **10:25**
